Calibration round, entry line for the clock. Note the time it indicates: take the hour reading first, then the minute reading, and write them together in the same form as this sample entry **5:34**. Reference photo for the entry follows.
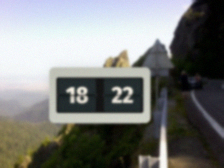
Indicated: **18:22**
